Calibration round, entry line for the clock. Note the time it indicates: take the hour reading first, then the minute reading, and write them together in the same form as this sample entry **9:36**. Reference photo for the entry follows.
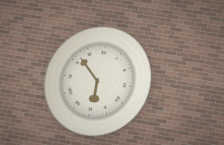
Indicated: **5:52**
